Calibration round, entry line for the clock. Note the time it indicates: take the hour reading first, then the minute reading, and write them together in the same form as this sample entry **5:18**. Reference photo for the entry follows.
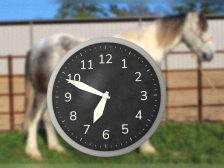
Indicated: **6:49**
